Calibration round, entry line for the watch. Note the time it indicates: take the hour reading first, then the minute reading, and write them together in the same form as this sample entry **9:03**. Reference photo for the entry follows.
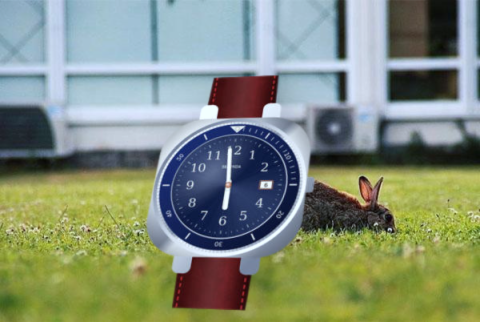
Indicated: **5:59**
